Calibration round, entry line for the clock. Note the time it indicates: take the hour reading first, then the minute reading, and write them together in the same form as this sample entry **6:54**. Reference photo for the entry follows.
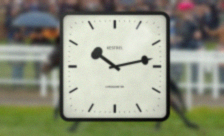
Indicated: **10:13**
